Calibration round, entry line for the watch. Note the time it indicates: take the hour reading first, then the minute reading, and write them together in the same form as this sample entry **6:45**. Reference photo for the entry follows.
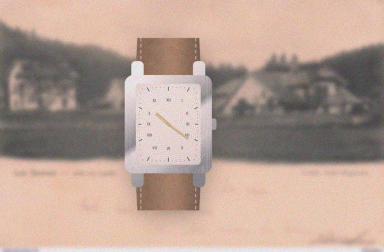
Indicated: **10:21**
